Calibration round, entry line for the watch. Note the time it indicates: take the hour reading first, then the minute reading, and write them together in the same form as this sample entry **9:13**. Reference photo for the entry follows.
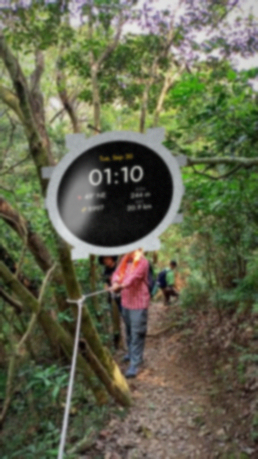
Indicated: **1:10**
